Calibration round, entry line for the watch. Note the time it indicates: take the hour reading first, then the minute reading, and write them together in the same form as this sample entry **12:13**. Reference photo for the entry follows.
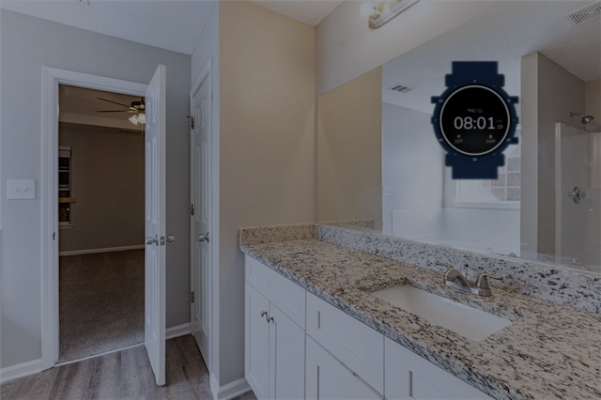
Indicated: **8:01**
